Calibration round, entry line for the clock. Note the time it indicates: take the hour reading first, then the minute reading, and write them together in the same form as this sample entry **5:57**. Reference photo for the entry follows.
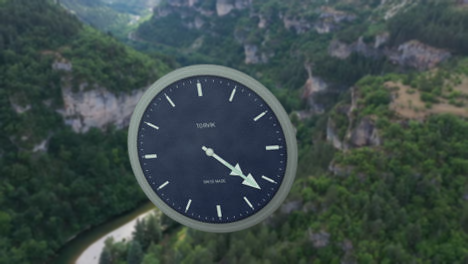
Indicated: **4:22**
